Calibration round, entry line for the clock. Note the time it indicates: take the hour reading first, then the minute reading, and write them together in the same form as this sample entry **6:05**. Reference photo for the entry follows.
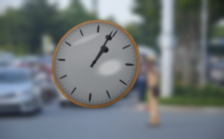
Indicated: **1:04**
